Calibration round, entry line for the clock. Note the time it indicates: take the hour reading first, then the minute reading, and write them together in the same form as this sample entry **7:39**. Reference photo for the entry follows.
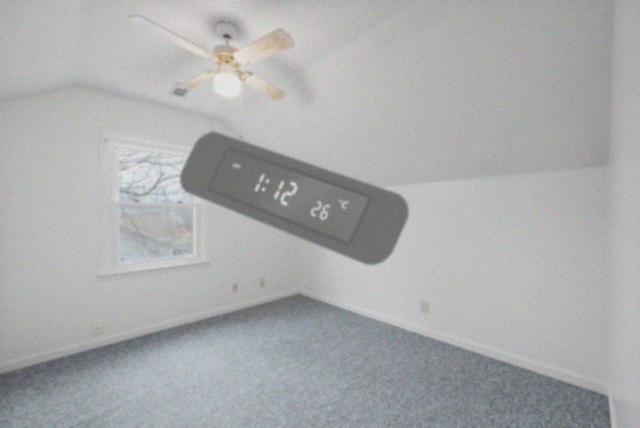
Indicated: **1:12**
